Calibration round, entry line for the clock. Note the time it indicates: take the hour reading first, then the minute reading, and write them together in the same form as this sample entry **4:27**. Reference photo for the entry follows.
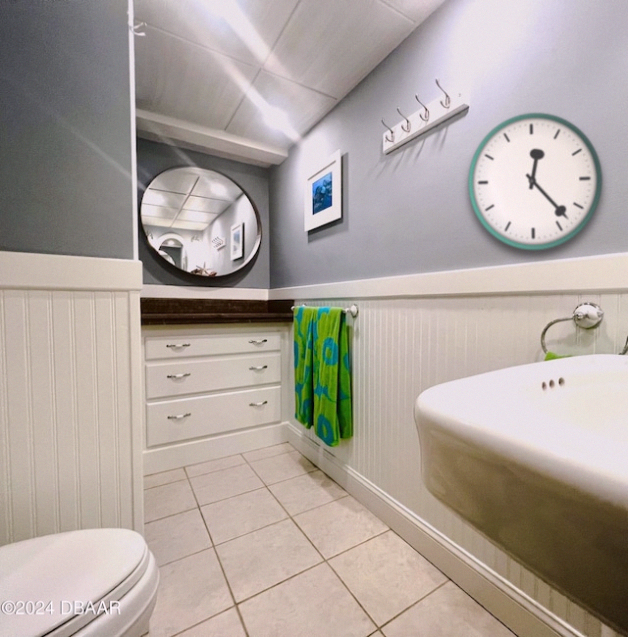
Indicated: **12:23**
